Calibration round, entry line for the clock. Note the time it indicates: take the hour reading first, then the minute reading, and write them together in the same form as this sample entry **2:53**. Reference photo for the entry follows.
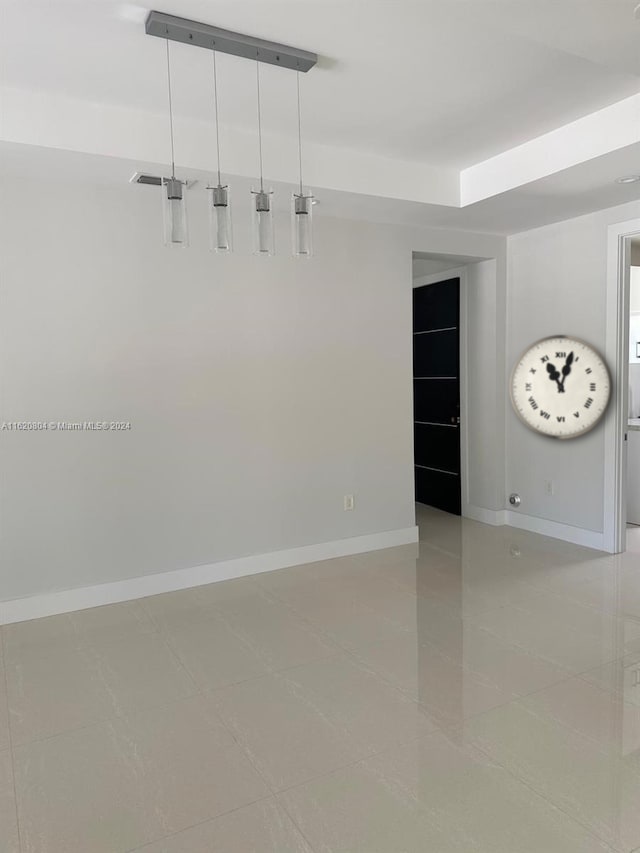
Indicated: **11:03**
